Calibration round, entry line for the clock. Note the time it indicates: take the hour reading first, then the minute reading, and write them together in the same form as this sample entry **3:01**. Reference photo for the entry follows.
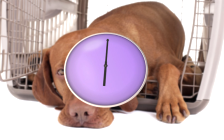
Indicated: **6:00**
